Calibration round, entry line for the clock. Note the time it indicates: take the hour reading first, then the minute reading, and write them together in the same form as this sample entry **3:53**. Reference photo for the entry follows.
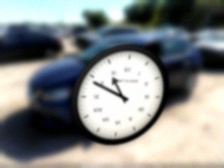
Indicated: **10:49**
